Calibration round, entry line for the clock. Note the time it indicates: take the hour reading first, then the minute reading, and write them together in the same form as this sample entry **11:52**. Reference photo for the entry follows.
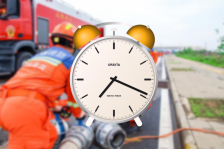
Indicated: **7:19**
